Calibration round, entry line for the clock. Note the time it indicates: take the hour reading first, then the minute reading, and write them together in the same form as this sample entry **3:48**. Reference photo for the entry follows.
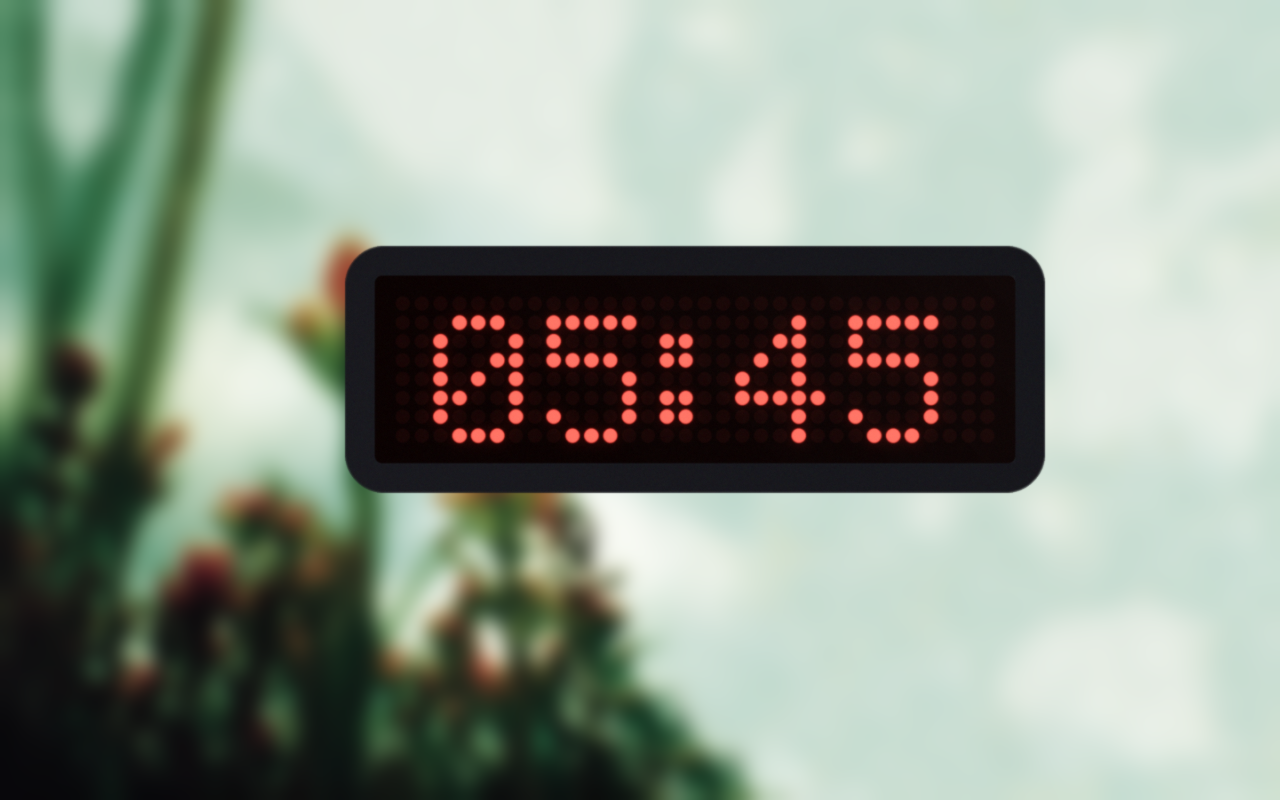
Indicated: **5:45**
